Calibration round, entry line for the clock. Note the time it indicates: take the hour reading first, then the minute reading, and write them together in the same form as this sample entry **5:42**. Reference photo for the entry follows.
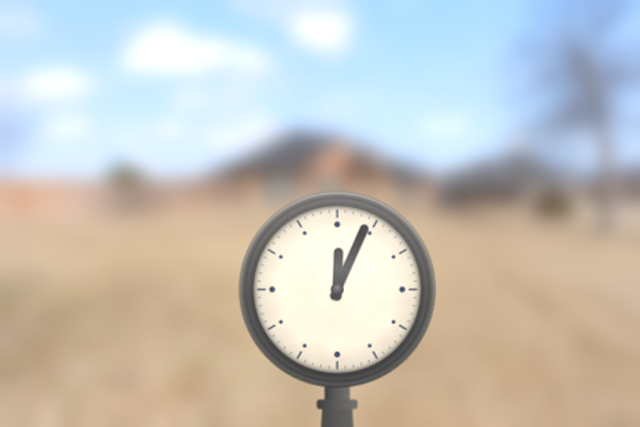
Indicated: **12:04**
